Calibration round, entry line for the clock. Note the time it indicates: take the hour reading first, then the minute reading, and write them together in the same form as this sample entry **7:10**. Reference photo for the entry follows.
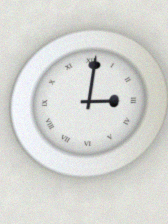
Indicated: **3:01**
